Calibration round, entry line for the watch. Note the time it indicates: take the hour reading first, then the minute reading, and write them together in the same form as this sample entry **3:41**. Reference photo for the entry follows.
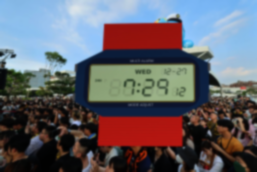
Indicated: **7:29**
